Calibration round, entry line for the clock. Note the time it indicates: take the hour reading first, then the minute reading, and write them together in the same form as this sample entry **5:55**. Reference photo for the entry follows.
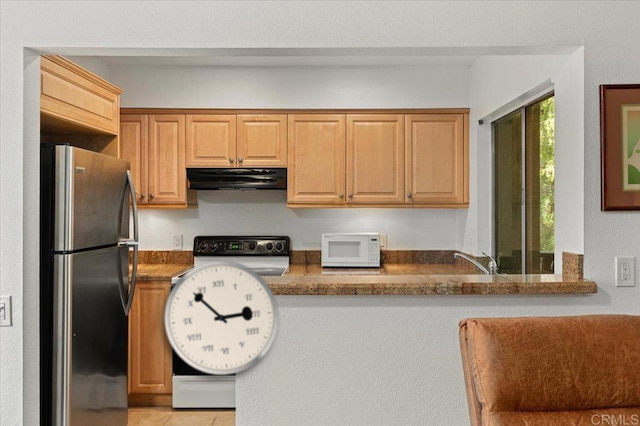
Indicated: **2:53**
